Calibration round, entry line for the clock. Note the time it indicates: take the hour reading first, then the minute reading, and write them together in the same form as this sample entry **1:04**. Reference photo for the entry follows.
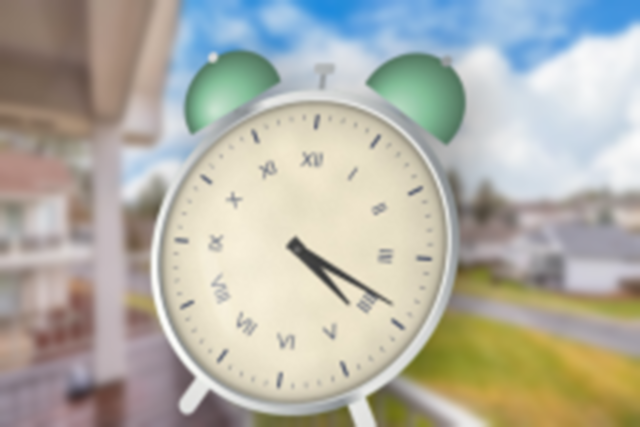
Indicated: **4:19**
